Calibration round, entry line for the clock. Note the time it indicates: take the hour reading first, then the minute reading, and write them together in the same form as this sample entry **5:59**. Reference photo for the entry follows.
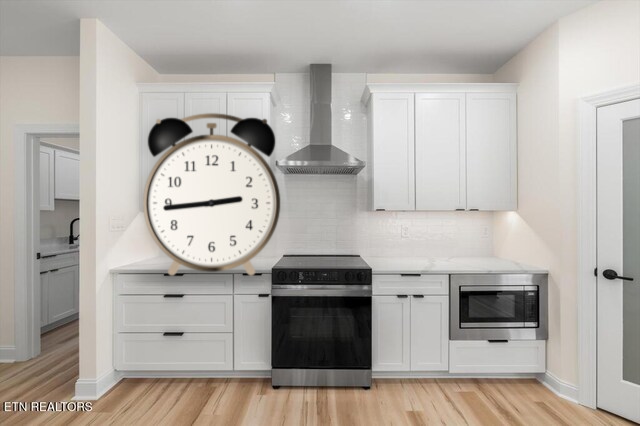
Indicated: **2:44**
